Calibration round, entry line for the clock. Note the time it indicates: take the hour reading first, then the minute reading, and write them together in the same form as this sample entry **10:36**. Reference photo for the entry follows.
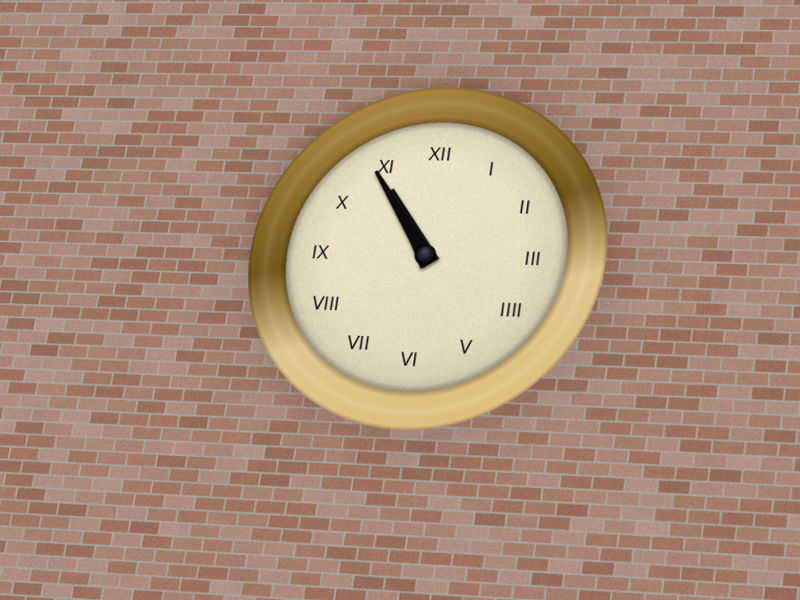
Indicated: **10:54**
